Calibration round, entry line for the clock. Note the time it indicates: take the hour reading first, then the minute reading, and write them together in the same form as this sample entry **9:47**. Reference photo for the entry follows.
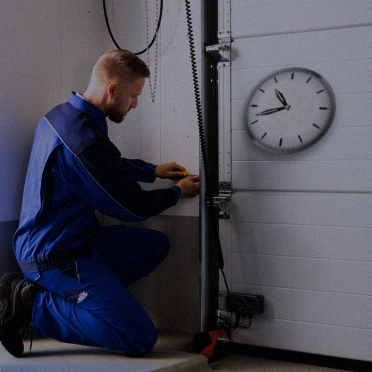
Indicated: **10:42**
